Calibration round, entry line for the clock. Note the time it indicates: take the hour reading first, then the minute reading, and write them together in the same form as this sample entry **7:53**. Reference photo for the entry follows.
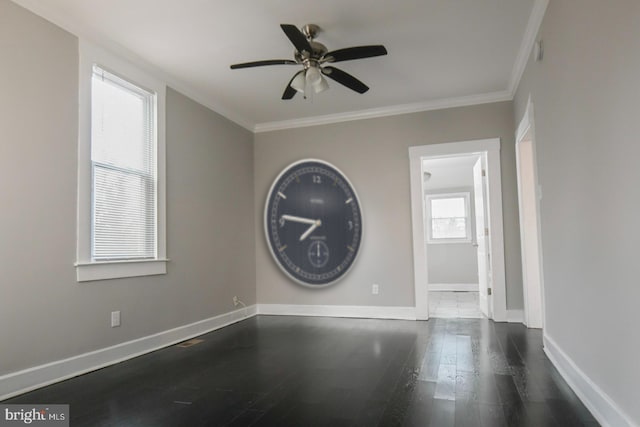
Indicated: **7:46**
